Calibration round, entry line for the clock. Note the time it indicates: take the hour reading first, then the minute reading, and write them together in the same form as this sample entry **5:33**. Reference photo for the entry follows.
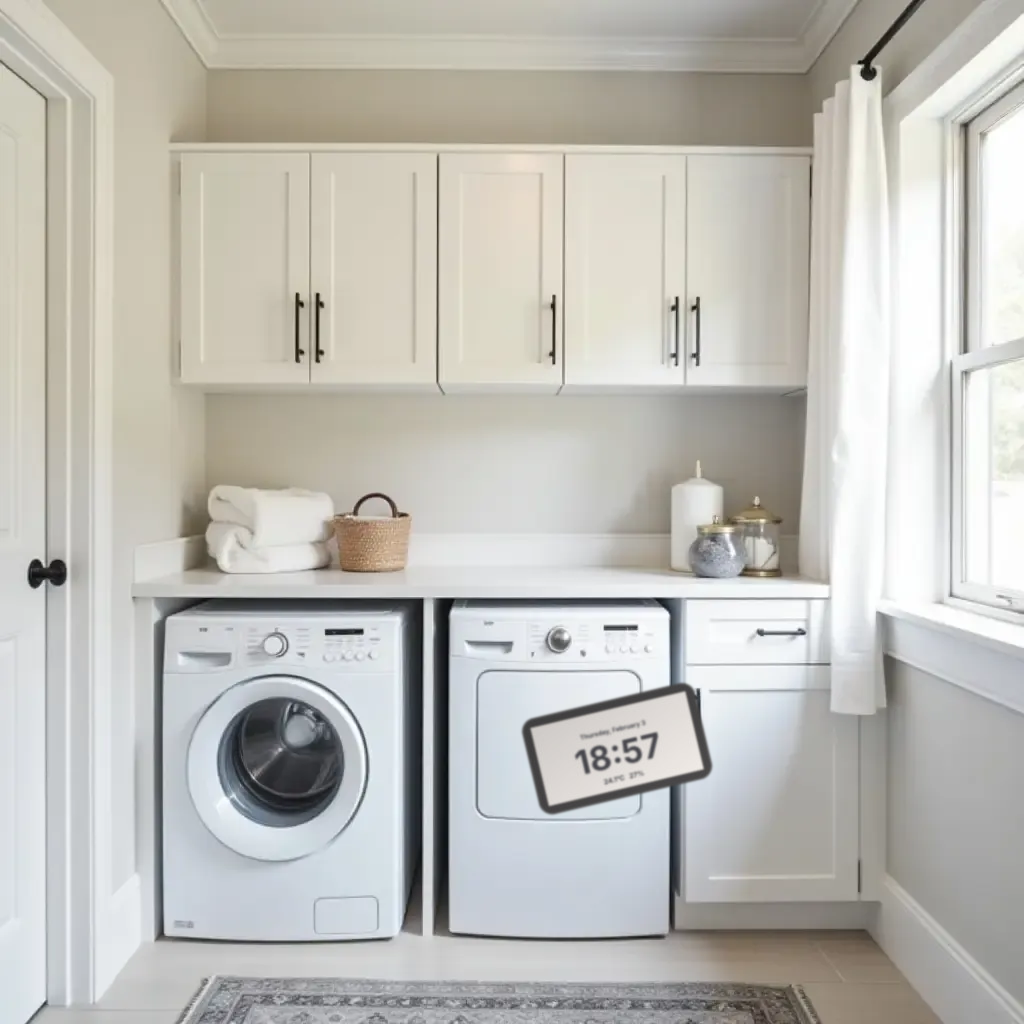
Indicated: **18:57**
